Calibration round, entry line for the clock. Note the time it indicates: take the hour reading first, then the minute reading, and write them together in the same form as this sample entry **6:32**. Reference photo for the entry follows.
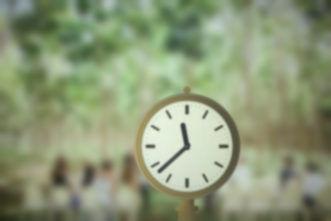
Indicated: **11:38**
